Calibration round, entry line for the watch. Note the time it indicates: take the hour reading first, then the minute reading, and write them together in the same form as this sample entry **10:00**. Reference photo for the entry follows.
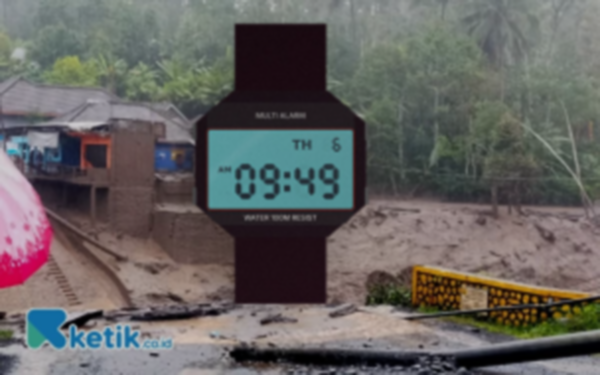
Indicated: **9:49**
